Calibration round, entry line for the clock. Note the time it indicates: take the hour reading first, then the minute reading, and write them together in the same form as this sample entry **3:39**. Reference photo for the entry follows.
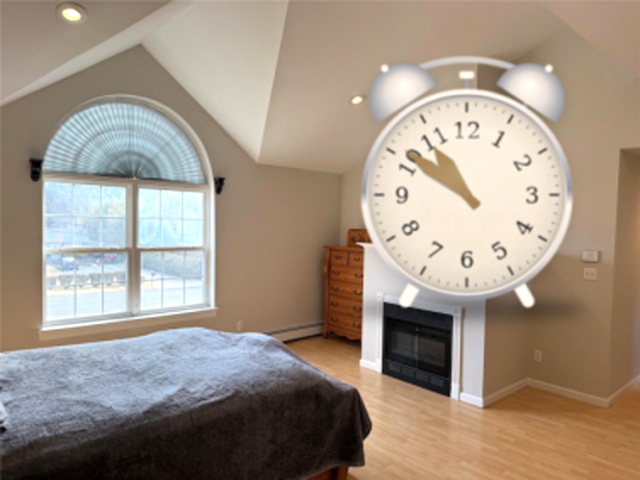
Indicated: **10:51**
